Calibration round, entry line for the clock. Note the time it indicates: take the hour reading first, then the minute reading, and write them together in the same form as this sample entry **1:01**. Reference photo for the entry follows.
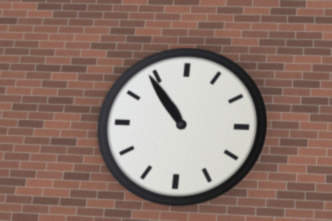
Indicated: **10:54**
